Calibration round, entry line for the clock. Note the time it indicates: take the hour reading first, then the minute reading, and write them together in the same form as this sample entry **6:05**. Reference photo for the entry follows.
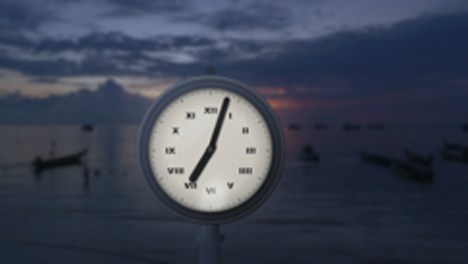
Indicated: **7:03**
